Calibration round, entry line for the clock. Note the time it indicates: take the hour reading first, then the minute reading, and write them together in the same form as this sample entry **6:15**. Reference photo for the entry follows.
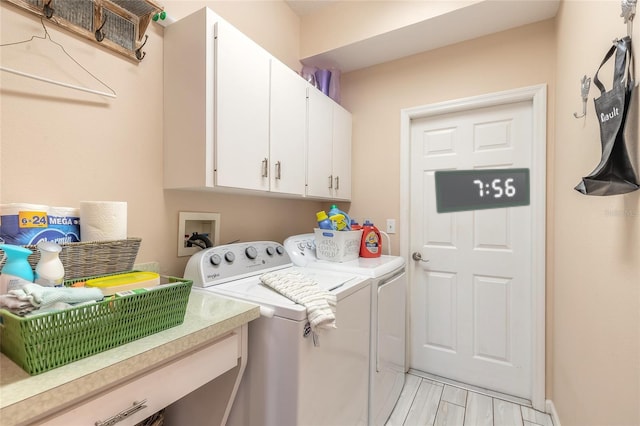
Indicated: **7:56**
